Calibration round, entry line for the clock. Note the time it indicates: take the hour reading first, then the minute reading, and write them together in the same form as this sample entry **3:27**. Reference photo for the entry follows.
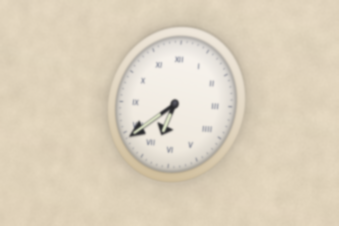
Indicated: **6:39**
